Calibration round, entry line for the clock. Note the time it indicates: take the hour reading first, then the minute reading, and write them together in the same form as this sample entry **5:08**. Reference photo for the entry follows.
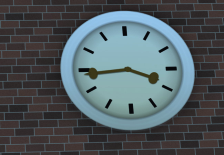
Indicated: **3:44**
